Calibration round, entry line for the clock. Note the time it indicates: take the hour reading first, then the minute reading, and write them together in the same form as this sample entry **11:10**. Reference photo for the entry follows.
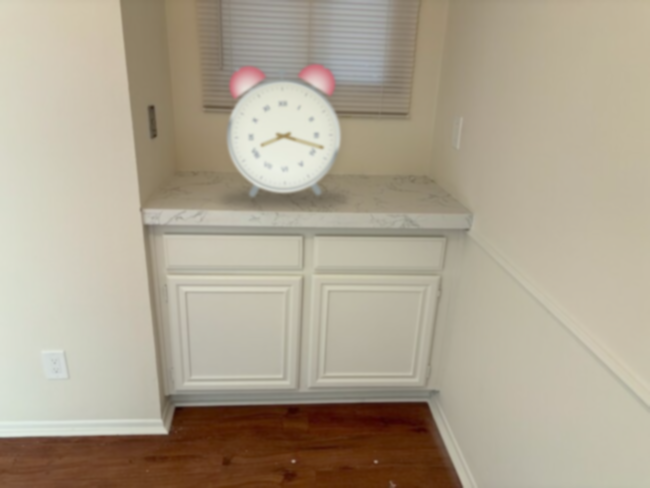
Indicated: **8:18**
